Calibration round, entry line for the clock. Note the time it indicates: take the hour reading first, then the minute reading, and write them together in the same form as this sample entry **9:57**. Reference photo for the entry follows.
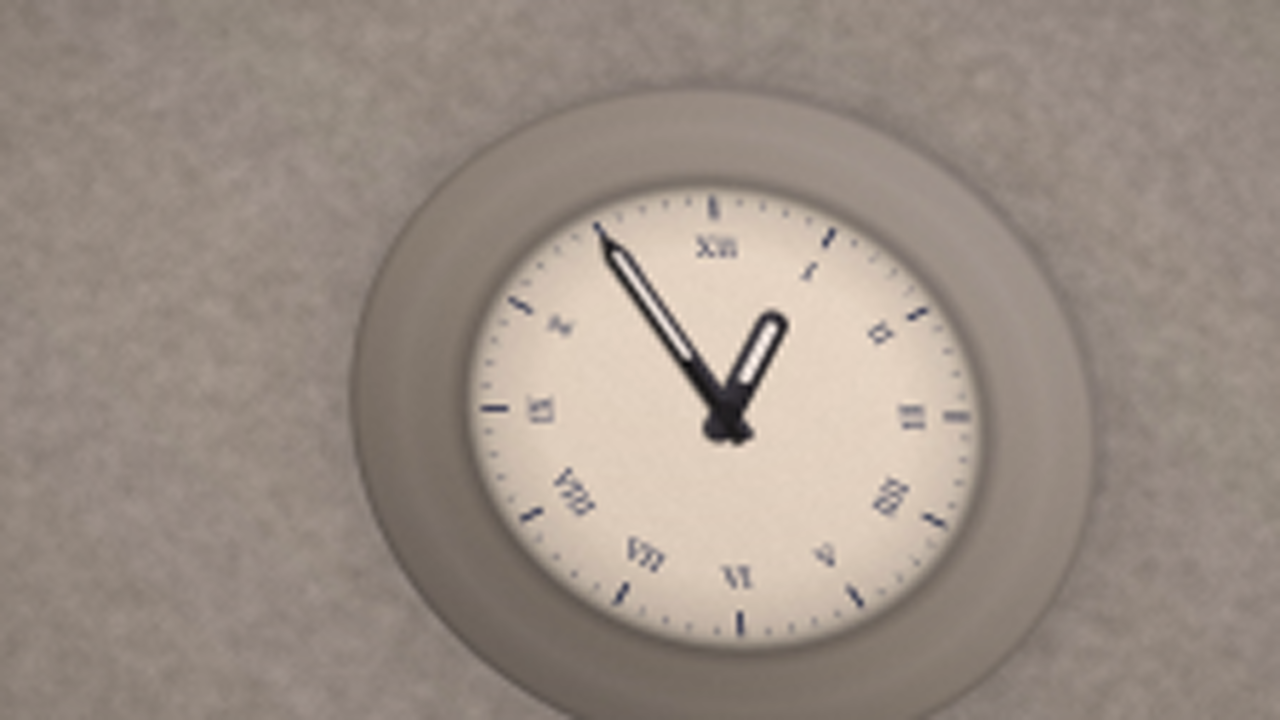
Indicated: **12:55**
